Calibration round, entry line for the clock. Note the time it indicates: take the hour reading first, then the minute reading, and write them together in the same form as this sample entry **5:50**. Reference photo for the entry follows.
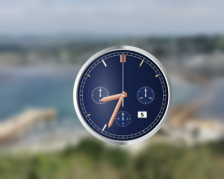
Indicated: **8:34**
